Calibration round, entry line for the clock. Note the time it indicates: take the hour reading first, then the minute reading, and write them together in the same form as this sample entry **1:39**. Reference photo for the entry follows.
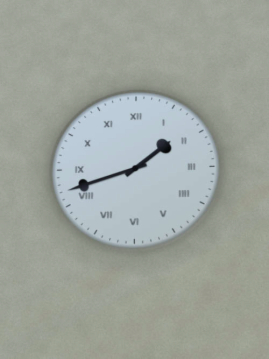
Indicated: **1:42**
